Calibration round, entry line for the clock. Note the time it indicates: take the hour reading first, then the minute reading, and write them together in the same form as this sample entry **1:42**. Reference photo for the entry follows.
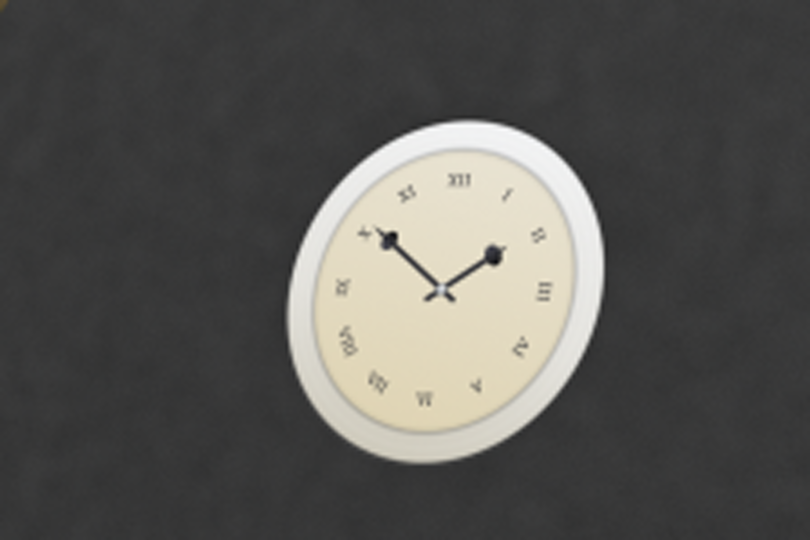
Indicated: **1:51**
